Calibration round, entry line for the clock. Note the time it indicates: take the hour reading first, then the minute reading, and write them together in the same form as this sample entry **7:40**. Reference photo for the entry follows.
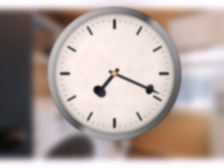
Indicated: **7:19**
